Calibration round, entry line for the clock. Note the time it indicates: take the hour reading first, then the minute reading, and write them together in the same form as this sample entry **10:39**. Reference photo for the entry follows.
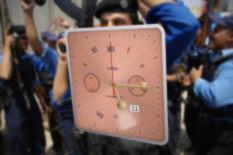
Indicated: **5:15**
